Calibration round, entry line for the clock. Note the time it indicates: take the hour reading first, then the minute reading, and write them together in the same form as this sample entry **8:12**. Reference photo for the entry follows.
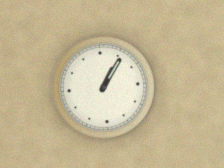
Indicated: **1:06**
